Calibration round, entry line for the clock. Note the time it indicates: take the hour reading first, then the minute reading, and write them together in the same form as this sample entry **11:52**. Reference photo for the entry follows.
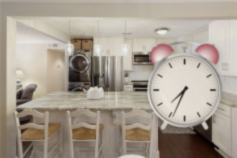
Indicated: **7:34**
